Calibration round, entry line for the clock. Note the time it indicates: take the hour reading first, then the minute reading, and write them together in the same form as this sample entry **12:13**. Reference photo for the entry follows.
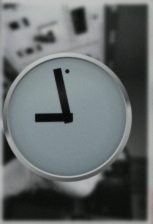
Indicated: **8:58**
